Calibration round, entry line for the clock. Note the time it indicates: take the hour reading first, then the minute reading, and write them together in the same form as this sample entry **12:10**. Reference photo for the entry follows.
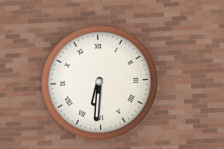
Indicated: **6:31**
